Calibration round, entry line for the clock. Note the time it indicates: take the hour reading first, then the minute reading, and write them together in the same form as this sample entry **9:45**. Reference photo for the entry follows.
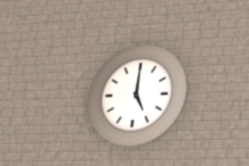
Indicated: **5:00**
